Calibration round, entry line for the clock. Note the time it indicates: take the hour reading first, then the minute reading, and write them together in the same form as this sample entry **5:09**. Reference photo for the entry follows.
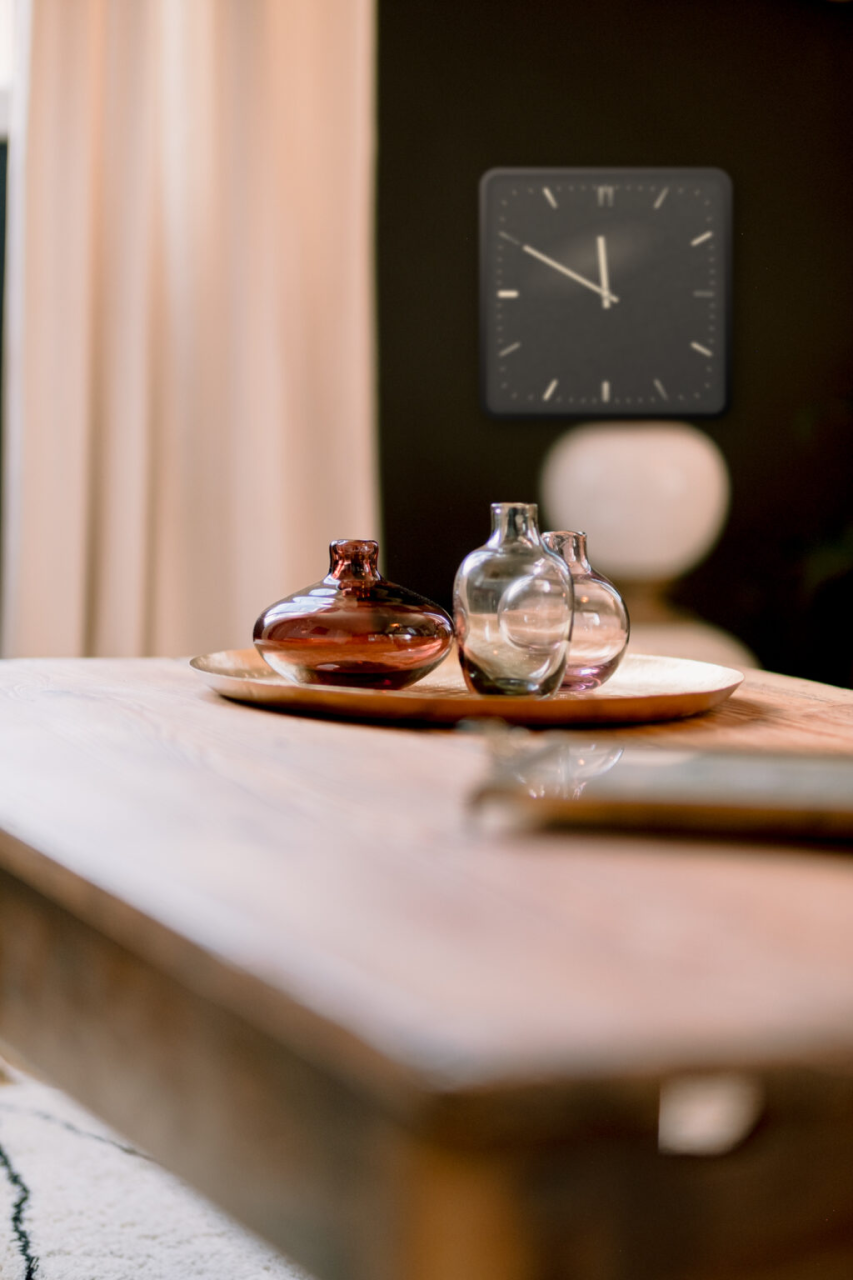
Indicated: **11:50**
